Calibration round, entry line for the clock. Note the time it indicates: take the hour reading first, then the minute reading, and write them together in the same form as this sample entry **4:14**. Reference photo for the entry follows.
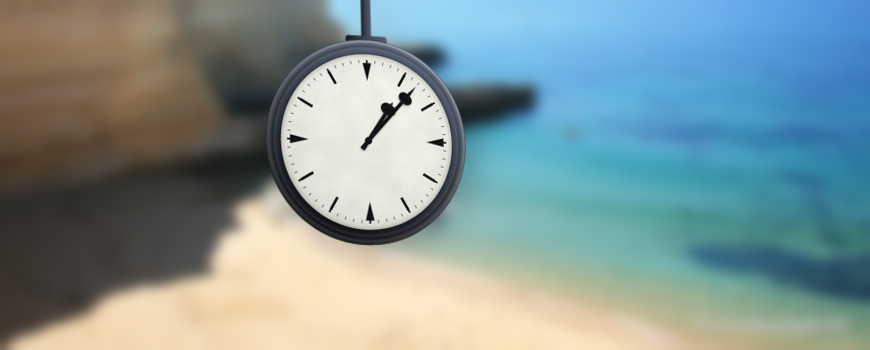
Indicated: **1:07**
